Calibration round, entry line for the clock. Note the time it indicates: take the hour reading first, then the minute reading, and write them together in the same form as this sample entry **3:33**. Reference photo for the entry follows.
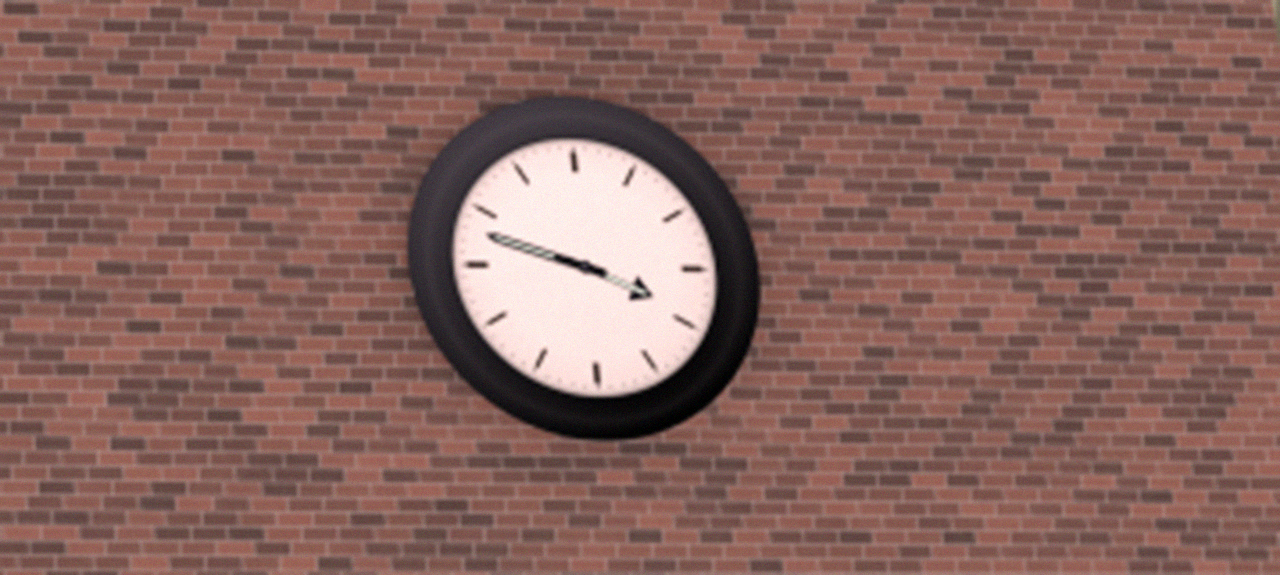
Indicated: **3:48**
